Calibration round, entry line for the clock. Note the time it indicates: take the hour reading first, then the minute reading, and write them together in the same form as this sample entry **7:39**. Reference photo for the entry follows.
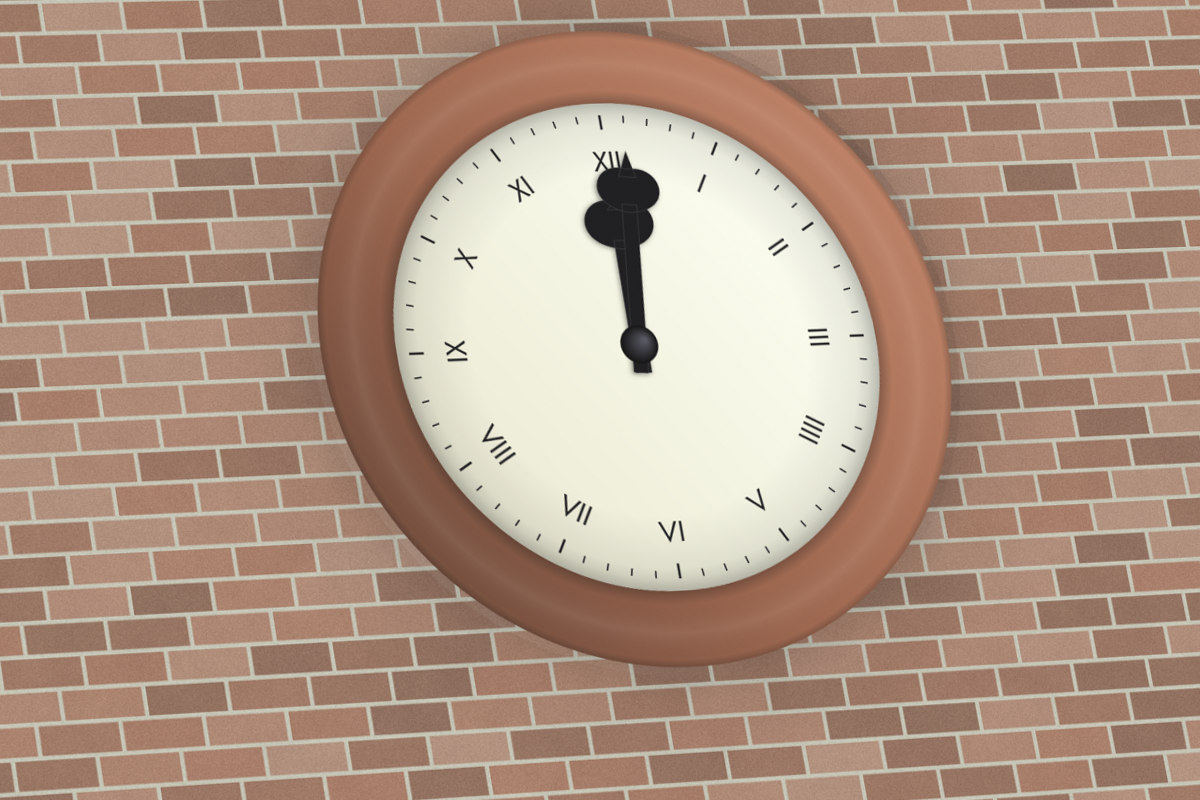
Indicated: **12:01**
